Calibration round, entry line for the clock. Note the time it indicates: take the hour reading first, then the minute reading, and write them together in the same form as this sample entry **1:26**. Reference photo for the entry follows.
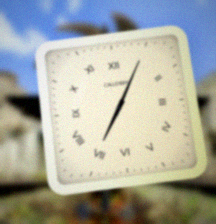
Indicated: **7:05**
